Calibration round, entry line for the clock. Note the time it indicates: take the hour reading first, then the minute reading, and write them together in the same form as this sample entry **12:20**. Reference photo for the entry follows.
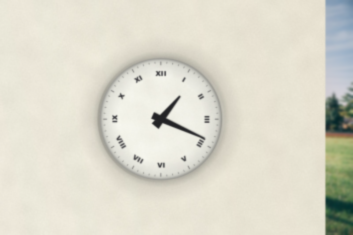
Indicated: **1:19**
